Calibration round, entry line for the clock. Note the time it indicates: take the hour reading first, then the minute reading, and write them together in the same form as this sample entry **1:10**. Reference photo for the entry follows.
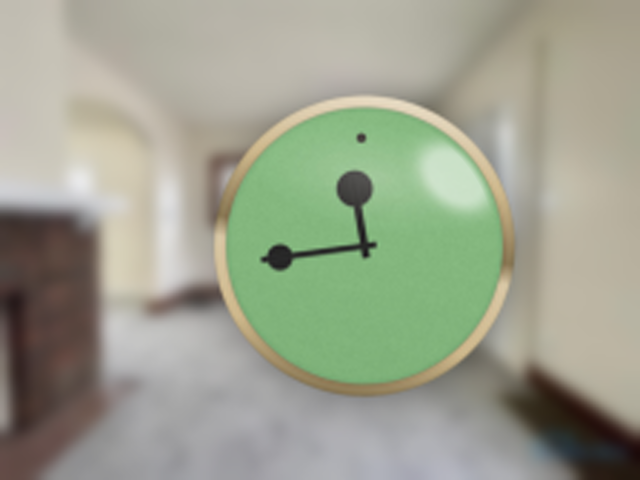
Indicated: **11:44**
